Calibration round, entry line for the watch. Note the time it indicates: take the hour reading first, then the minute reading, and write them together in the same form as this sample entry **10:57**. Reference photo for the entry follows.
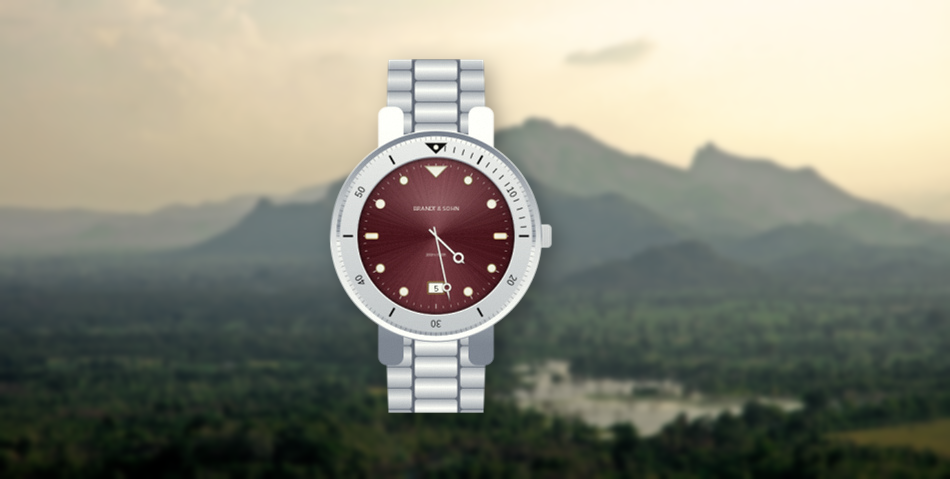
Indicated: **4:28**
